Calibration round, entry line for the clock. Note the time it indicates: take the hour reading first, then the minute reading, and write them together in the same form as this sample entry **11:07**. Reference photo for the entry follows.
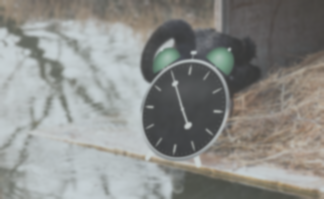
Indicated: **4:55**
